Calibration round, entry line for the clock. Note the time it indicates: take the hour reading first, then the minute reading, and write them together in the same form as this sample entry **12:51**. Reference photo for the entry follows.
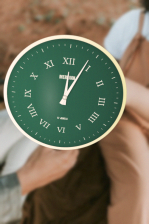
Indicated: **12:04**
